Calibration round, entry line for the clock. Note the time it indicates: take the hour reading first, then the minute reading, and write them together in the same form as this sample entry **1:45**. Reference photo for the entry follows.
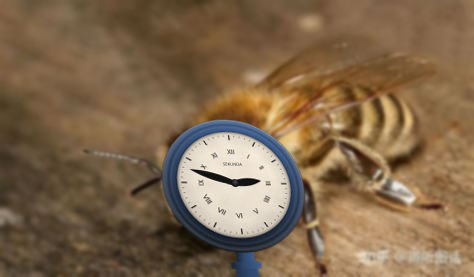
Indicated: **2:48**
